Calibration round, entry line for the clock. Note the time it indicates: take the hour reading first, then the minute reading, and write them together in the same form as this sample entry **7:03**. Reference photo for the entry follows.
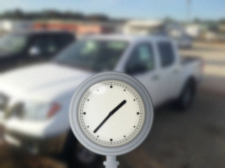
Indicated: **1:37**
